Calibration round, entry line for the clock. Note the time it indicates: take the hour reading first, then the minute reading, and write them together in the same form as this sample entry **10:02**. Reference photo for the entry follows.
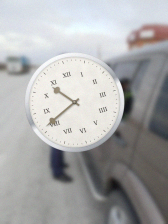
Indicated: **10:41**
